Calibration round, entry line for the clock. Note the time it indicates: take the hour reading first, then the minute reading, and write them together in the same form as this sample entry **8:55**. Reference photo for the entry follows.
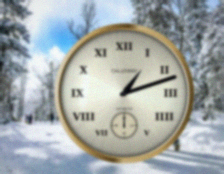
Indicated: **1:12**
